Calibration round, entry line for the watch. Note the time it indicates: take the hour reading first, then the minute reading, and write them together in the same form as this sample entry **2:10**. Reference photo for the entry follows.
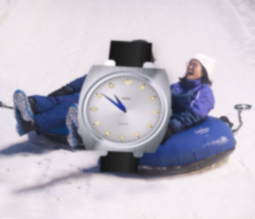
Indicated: **10:51**
